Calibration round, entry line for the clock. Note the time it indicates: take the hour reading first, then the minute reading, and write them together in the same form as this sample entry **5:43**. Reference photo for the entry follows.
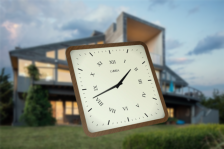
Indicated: **1:42**
